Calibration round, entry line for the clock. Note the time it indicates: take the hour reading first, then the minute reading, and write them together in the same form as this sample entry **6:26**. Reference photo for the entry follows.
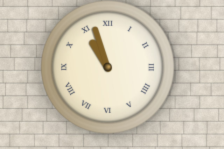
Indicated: **10:57**
